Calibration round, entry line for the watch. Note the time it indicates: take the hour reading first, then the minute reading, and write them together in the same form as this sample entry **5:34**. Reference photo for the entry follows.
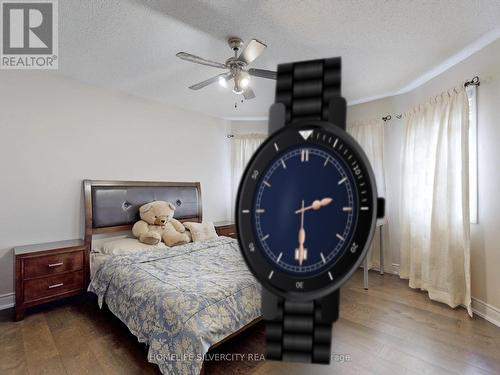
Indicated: **2:30**
